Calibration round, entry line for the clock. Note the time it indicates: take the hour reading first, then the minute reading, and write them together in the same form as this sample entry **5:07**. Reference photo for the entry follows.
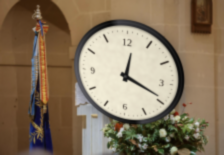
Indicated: **12:19**
